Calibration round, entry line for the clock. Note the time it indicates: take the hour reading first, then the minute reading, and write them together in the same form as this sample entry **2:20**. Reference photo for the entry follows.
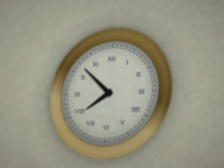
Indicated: **7:52**
